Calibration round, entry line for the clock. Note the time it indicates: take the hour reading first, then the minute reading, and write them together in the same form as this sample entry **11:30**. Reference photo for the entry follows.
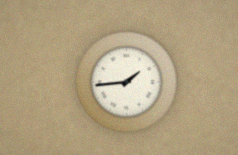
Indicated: **1:44**
